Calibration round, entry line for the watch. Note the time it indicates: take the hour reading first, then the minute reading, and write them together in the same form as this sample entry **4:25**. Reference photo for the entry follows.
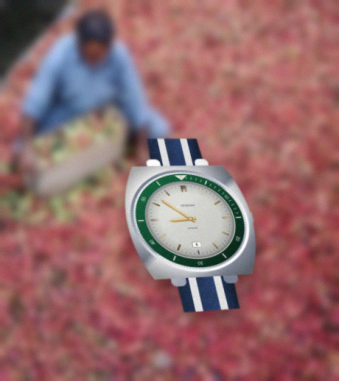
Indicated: **8:52**
